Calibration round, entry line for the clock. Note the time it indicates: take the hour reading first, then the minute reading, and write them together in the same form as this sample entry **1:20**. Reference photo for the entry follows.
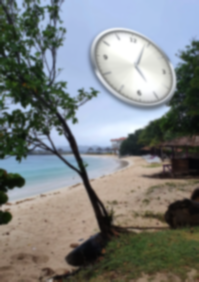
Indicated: **5:04**
